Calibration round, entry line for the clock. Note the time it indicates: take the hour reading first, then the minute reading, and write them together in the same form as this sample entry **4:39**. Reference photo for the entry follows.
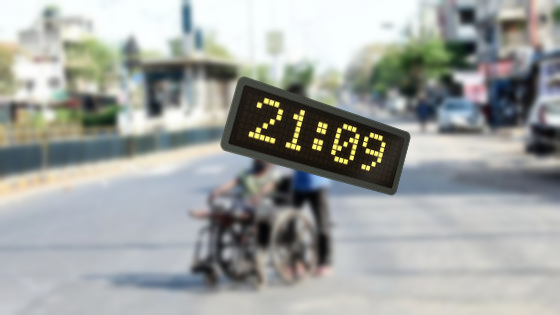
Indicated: **21:09**
